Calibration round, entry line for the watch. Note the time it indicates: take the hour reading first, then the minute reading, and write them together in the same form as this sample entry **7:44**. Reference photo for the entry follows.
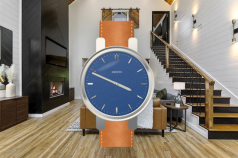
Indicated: **3:49**
